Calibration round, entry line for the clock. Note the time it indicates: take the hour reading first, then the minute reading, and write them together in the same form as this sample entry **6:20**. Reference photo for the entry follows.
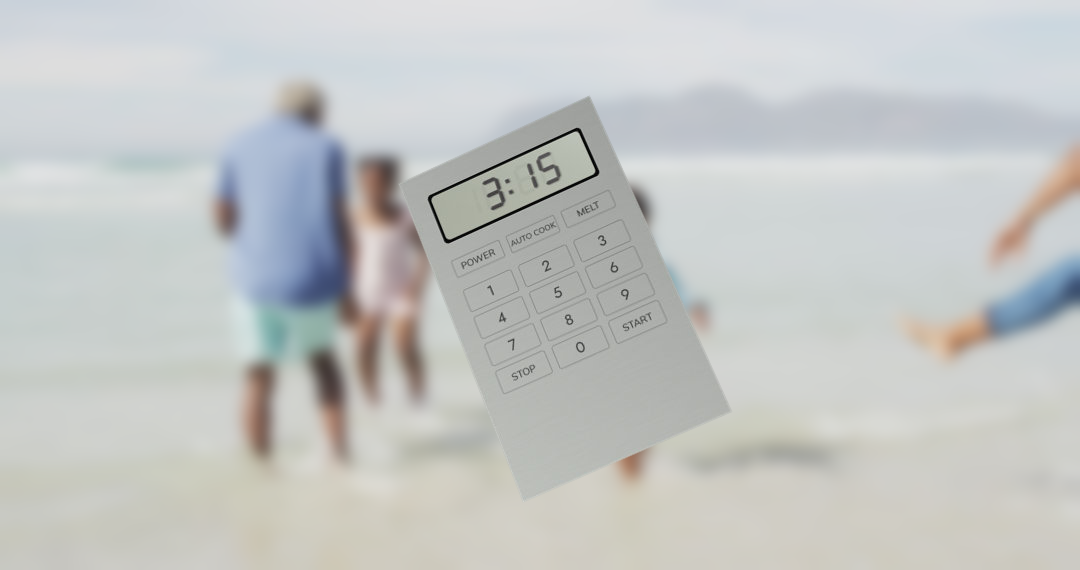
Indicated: **3:15**
